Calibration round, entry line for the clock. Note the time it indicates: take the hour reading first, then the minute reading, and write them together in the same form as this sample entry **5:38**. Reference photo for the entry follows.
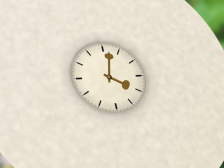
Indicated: **4:02**
